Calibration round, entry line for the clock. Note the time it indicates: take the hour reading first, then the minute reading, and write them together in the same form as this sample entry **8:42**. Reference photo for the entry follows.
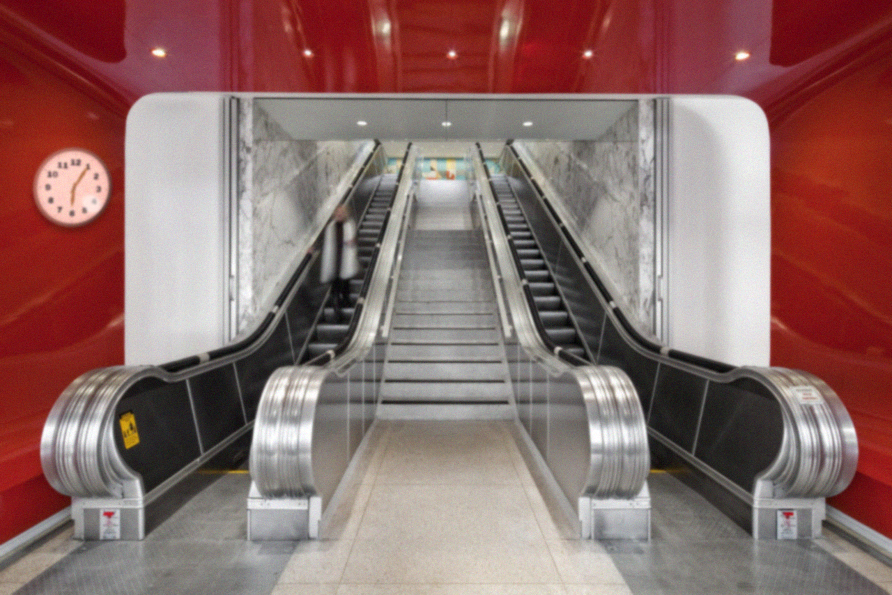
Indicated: **6:05**
